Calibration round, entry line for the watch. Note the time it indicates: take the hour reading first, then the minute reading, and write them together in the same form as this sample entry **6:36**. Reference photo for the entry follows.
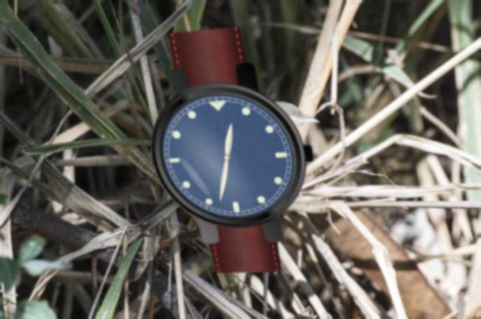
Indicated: **12:33**
